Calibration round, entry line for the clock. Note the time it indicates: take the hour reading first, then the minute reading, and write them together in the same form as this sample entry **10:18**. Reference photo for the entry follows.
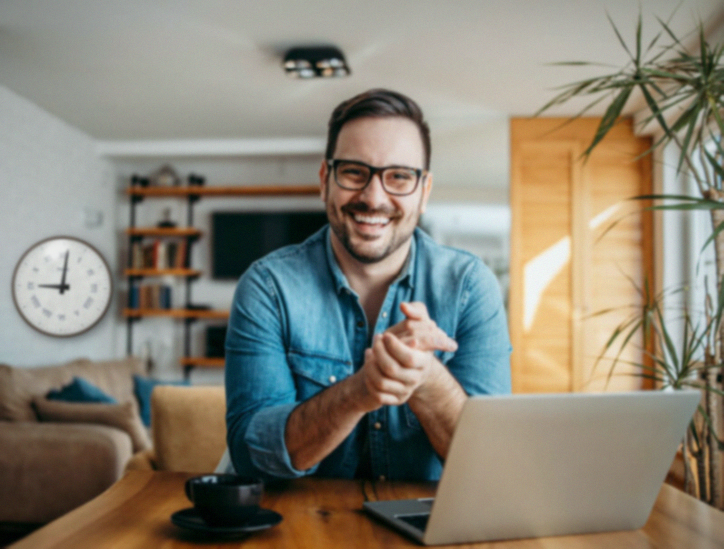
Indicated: **9:01**
